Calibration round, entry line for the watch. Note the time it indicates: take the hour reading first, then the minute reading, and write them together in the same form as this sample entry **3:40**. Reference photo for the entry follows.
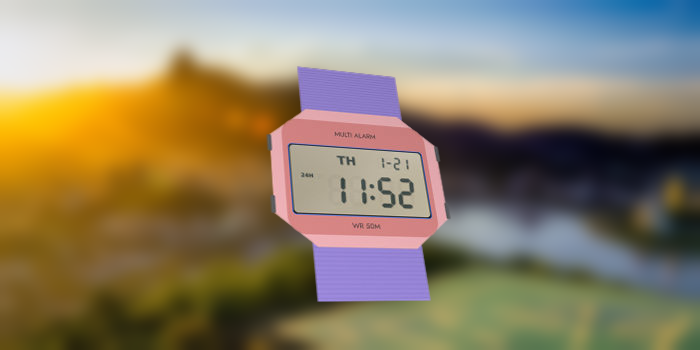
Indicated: **11:52**
